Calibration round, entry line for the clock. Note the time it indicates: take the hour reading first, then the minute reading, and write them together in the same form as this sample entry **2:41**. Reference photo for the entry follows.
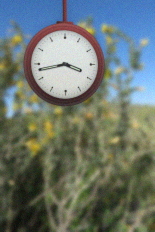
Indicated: **3:43**
